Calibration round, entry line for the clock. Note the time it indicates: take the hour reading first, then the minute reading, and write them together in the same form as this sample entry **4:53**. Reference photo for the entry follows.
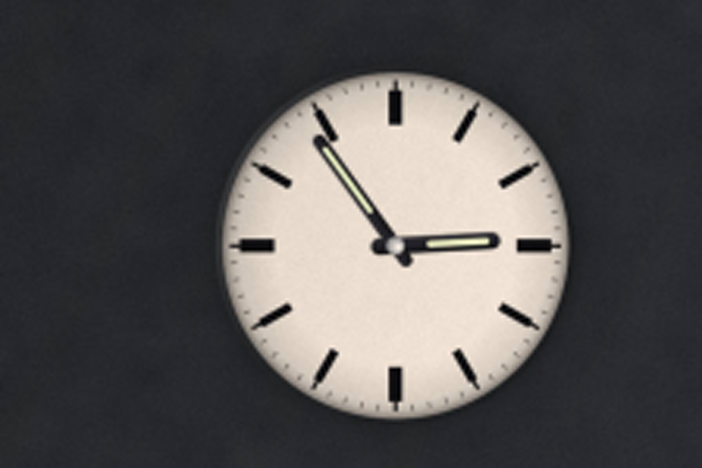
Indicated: **2:54**
